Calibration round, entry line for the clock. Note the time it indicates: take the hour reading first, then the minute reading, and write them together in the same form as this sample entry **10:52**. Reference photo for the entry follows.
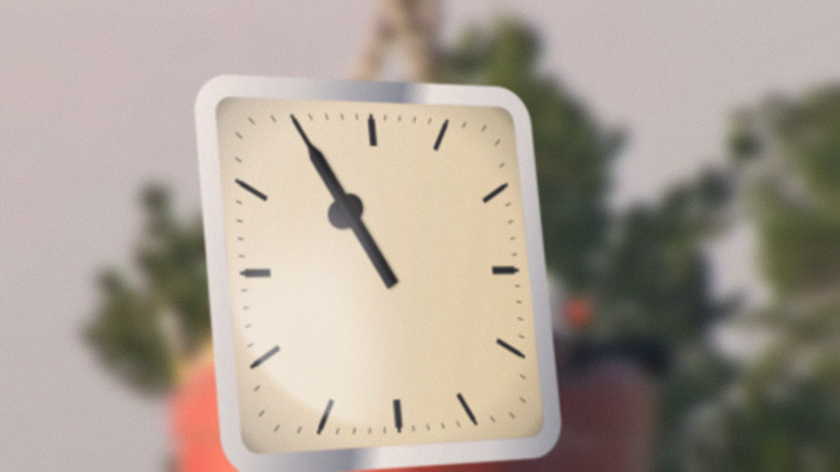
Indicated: **10:55**
